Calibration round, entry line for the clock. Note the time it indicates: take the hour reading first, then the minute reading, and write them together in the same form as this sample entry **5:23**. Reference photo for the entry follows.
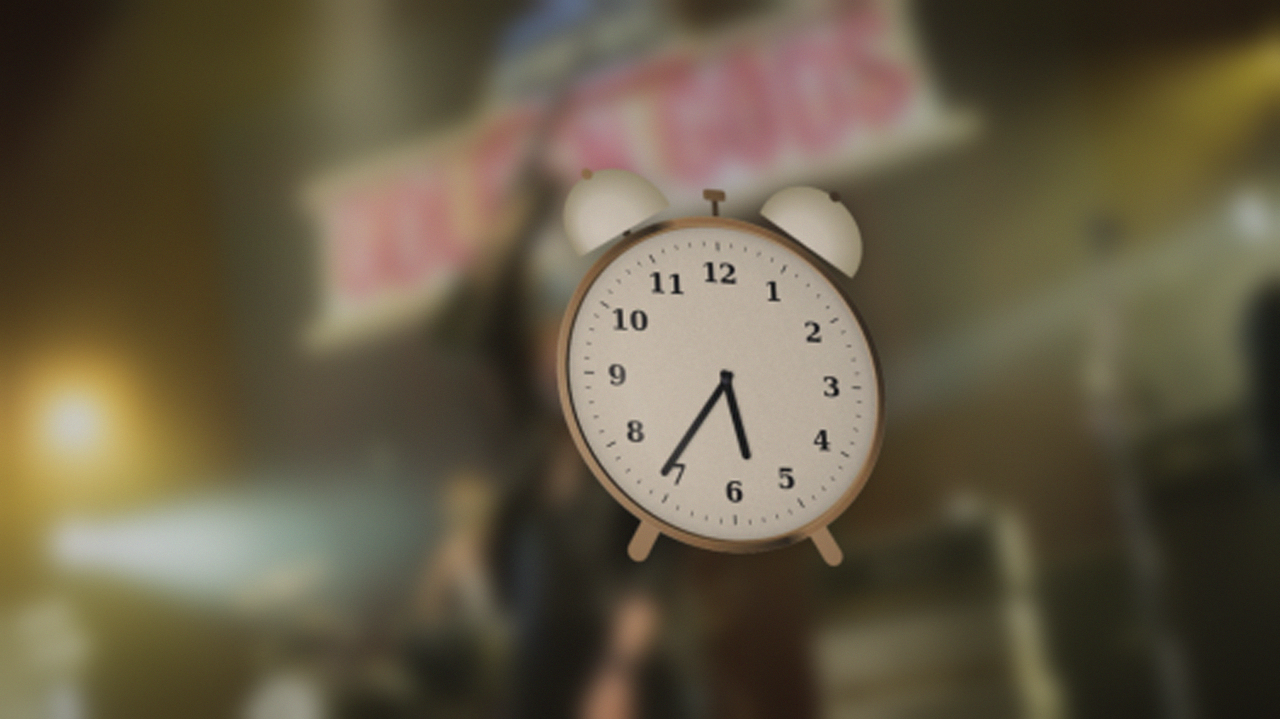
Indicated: **5:36**
